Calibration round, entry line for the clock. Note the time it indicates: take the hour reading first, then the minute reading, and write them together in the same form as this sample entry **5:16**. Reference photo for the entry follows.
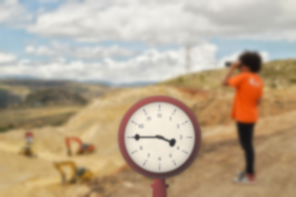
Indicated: **3:45**
